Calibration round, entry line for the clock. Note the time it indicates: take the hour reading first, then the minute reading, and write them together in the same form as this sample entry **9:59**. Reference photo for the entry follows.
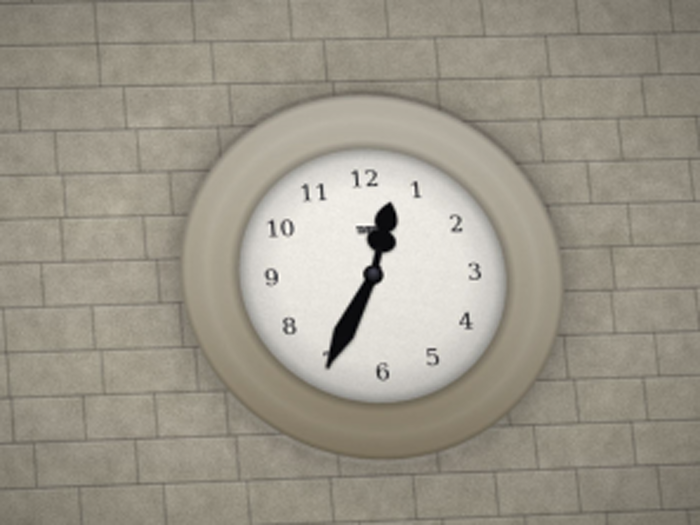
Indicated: **12:35**
